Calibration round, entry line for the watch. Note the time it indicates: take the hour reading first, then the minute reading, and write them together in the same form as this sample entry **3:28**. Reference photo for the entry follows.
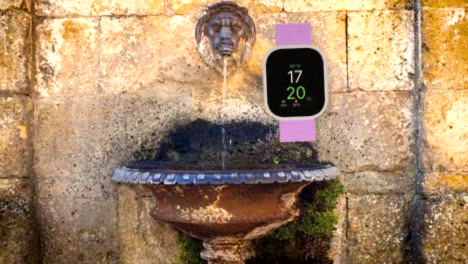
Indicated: **17:20**
